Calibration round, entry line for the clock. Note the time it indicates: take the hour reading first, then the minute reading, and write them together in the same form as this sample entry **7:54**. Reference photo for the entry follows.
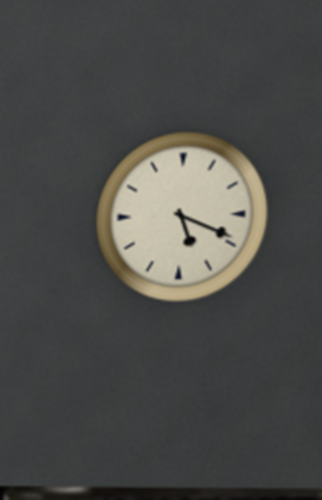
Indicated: **5:19**
